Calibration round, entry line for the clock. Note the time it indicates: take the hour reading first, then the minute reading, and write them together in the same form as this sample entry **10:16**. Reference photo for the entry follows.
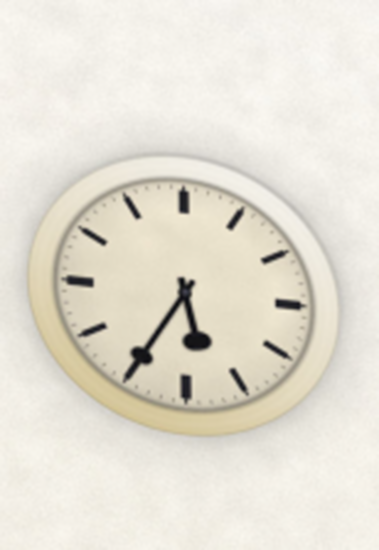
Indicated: **5:35**
